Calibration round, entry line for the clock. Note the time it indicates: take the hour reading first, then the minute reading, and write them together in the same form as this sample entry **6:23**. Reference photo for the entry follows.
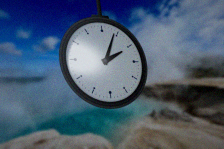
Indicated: **2:04**
